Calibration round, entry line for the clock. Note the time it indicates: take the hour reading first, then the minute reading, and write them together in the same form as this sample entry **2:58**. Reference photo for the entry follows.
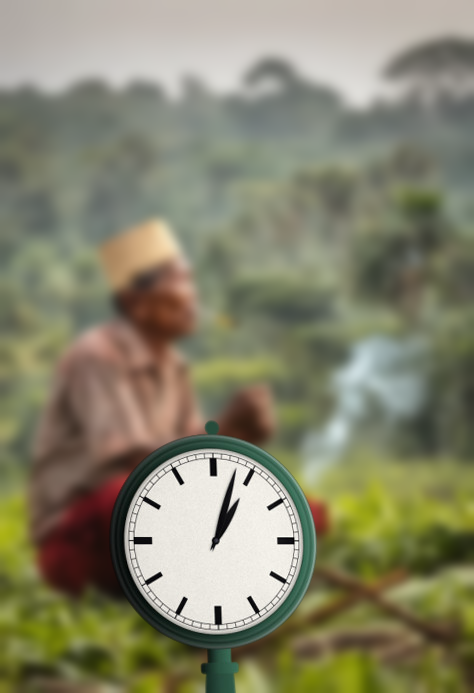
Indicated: **1:03**
